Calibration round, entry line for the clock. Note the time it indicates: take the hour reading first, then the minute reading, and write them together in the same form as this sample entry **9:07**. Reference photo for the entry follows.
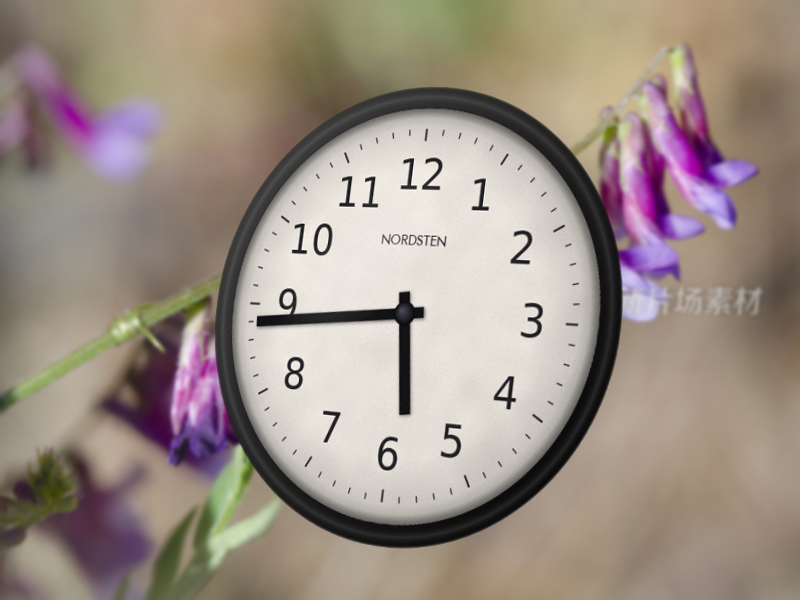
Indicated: **5:44**
